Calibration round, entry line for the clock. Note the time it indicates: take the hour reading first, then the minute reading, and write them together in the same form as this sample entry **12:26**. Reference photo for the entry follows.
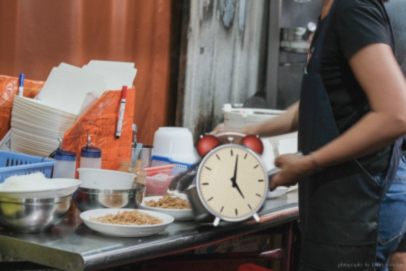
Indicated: **5:02**
